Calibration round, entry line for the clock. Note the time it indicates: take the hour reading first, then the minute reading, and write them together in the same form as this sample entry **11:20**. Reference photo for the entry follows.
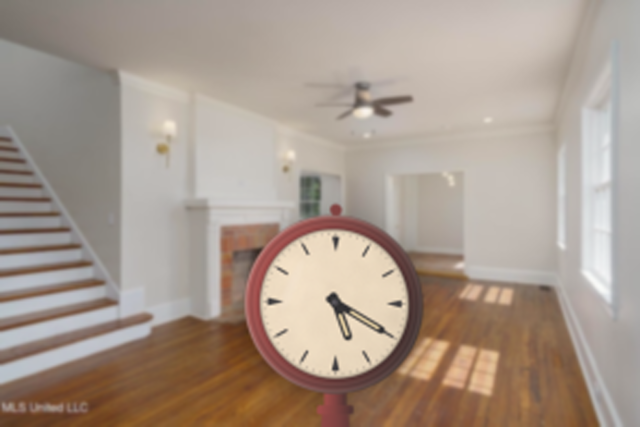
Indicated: **5:20**
